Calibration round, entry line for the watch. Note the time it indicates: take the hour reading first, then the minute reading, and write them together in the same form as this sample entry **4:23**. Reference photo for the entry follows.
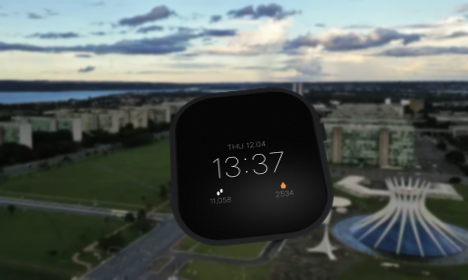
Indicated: **13:37**
